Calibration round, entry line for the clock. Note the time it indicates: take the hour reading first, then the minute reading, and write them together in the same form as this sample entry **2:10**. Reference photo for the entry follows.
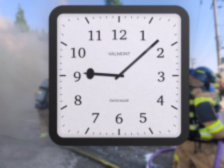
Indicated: **9:08**
